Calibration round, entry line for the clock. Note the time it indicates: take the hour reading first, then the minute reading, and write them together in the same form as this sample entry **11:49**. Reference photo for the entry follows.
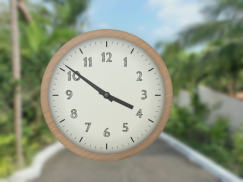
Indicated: **3:51**
